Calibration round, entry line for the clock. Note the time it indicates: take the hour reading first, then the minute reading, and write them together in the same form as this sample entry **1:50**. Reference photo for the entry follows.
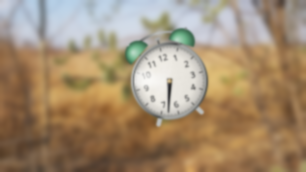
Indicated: **6:33**
